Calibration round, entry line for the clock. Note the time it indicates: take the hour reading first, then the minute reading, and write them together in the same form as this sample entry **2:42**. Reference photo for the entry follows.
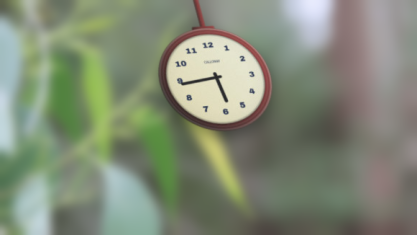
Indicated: **5:44**
